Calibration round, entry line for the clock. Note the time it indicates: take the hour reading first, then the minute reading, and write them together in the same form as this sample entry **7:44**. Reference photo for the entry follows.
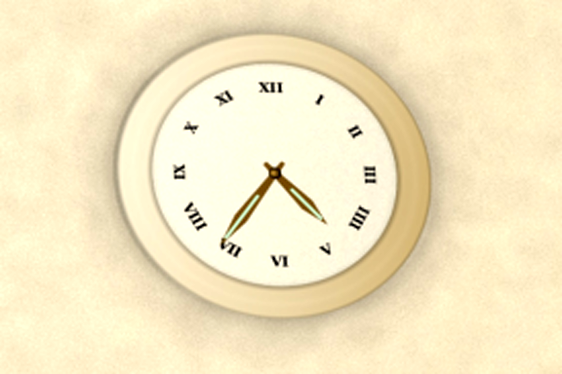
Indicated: **4:36**
